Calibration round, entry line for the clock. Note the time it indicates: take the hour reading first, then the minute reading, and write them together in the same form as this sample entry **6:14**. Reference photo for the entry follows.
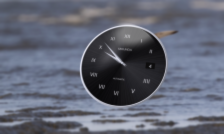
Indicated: **9:52**
